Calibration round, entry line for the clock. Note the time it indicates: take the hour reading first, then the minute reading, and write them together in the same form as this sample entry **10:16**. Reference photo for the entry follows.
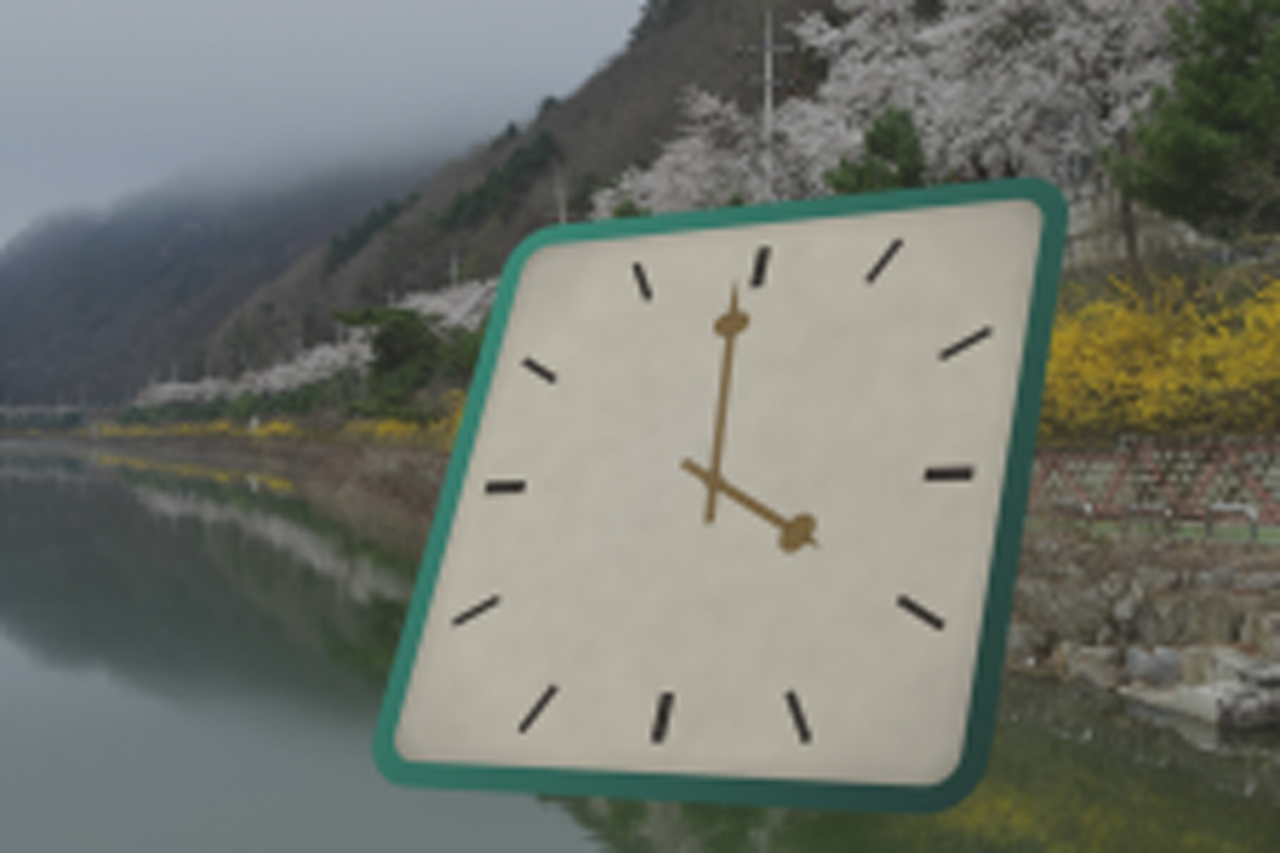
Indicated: **3:59**
